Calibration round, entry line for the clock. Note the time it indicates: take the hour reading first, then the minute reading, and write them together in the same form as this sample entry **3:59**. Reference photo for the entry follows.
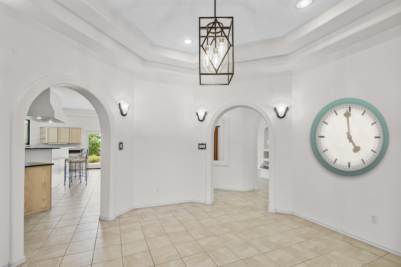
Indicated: **4:59**
